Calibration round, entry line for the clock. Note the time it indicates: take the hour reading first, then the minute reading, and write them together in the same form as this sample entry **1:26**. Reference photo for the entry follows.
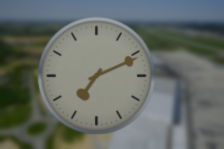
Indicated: **7:11**
